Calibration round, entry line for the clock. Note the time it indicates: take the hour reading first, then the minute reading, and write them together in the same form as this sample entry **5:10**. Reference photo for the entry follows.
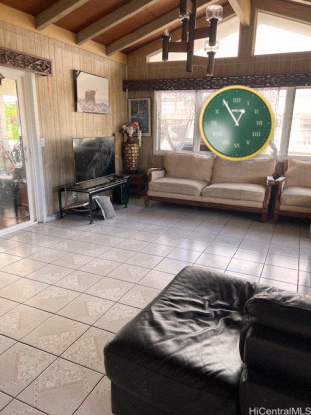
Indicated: **12:55**
